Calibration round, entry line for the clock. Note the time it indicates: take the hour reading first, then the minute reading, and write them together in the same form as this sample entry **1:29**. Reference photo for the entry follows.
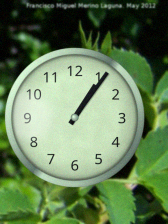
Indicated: **1:06**
